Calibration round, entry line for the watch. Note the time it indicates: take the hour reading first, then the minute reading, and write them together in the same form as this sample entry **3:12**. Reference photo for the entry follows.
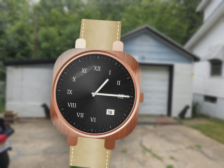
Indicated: **1:15**
